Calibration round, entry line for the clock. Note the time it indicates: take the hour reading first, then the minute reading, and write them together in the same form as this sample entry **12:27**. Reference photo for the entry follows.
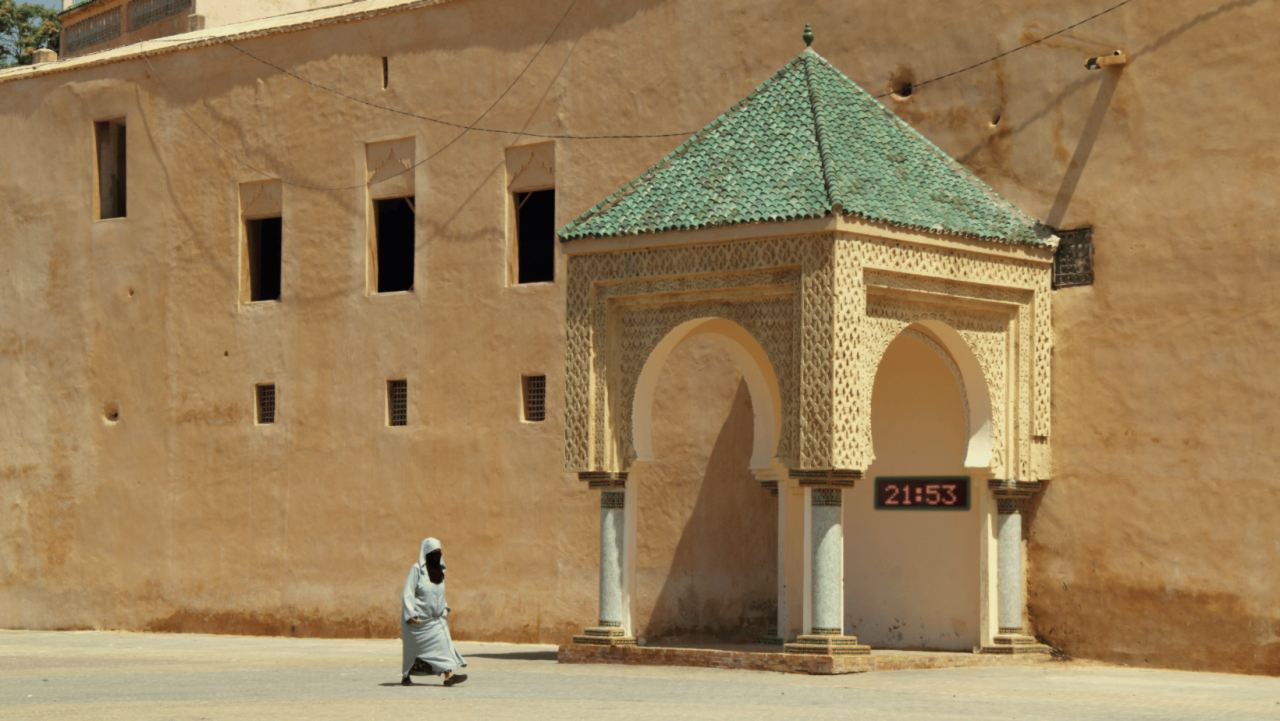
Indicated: **21:53**
